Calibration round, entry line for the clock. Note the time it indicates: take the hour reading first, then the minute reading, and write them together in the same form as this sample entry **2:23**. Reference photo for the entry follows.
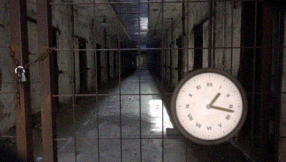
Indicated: **1:17**
